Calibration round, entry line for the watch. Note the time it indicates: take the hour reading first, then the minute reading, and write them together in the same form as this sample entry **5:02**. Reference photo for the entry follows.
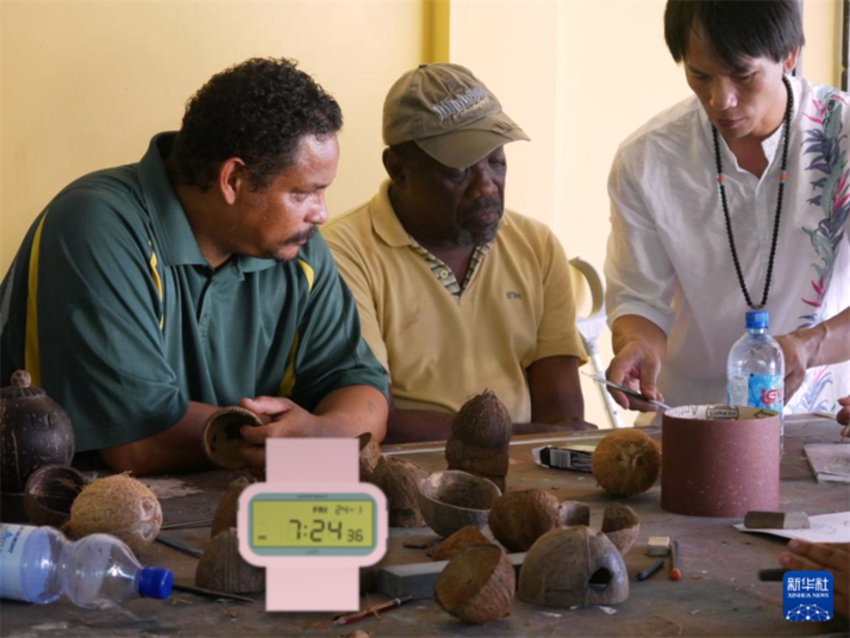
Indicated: **7:24**
